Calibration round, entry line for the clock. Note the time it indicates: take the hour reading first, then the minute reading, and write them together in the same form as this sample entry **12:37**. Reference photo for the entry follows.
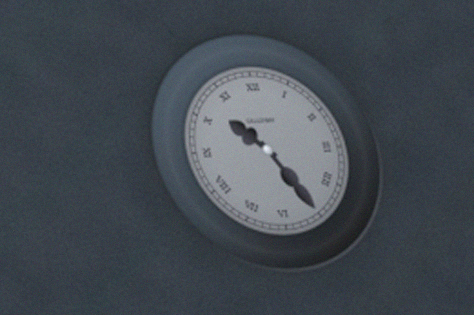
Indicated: **10:25**
